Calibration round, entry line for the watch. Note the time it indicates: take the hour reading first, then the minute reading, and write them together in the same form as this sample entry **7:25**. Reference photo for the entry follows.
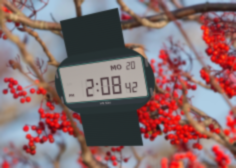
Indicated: **2:08**
